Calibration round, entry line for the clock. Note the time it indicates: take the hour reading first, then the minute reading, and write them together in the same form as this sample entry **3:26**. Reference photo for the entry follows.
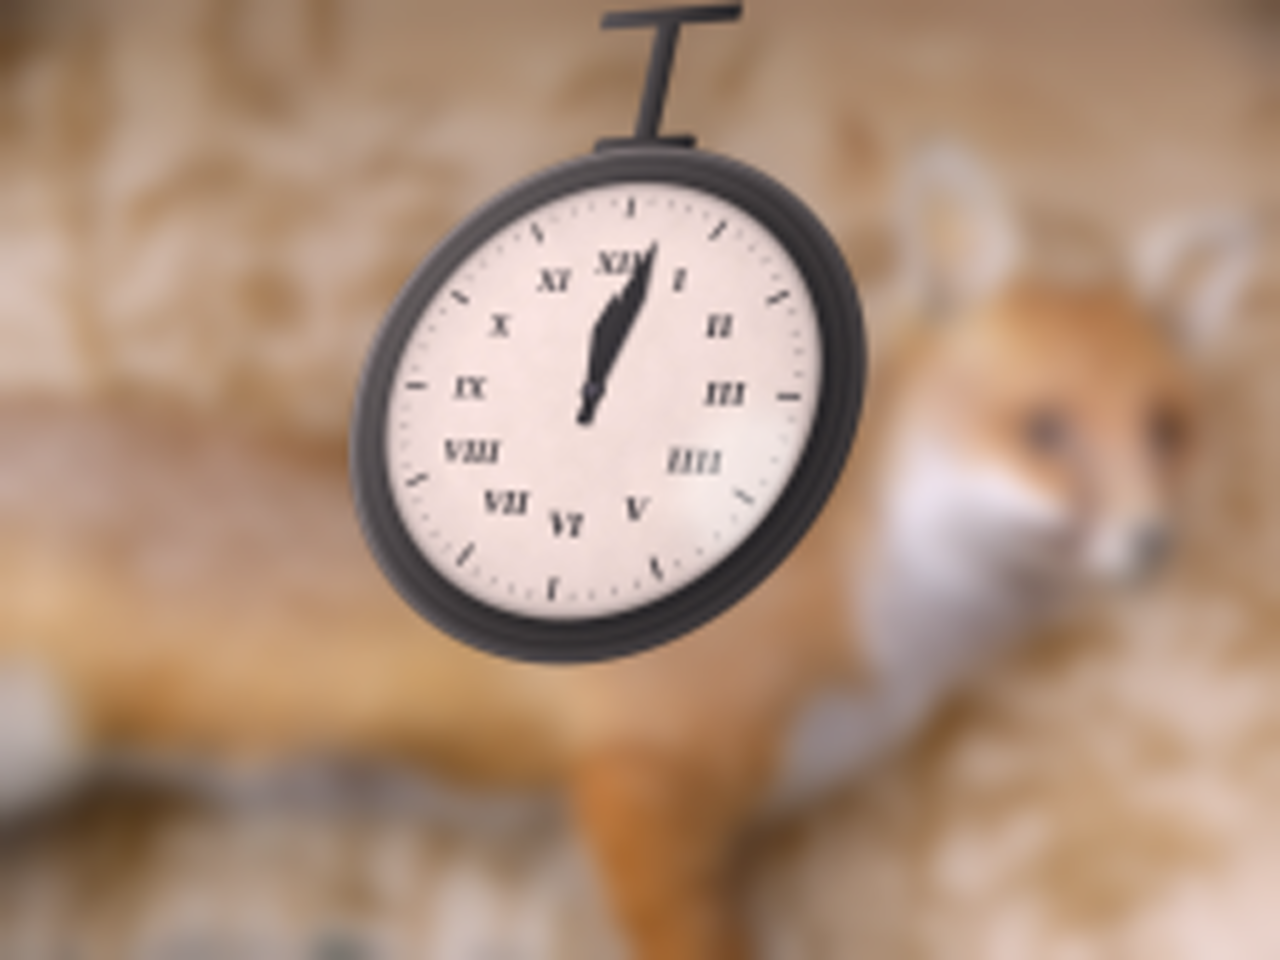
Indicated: **12:02**
